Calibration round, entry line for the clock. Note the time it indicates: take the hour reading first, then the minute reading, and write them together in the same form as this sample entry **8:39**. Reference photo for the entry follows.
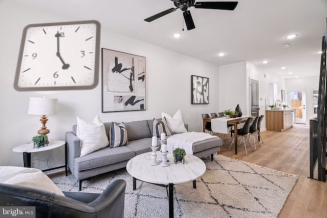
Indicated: **4:59**
